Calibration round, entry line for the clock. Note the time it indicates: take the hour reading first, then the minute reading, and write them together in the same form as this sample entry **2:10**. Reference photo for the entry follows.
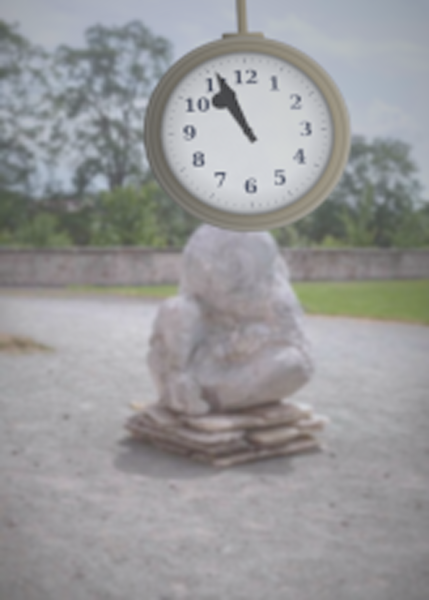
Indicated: **10:56**
